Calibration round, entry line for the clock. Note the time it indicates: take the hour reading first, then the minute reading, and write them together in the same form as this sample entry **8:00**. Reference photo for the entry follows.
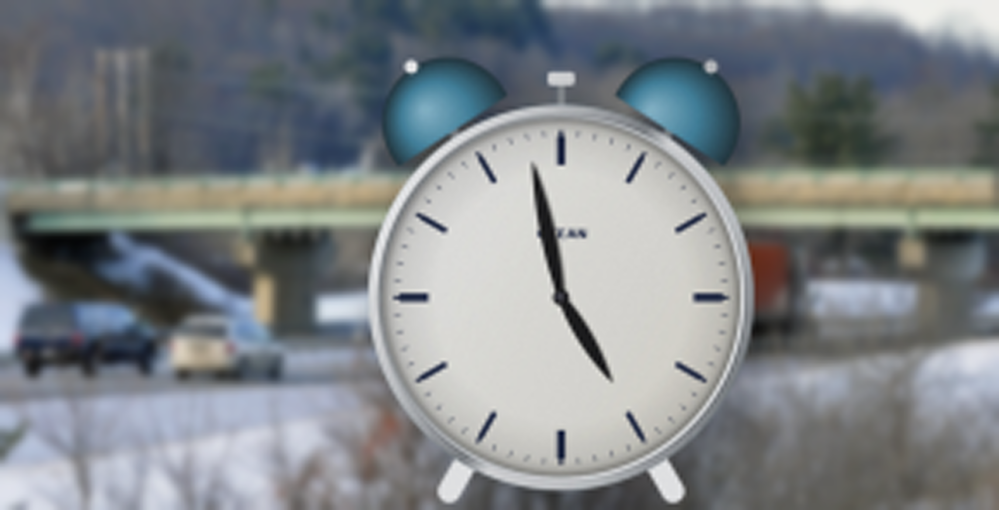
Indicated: **4:58**
